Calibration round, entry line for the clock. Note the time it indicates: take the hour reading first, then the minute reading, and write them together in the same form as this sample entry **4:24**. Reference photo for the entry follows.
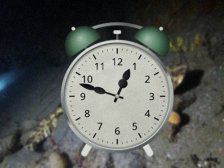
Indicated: **12:48**
